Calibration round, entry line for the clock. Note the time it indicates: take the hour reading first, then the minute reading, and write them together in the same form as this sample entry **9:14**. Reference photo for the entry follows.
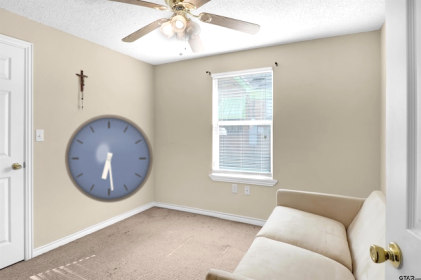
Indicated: **6:29**
